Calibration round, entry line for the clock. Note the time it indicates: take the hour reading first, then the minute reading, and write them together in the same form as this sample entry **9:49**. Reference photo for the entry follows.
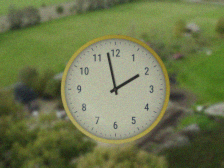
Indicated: **1:58**
